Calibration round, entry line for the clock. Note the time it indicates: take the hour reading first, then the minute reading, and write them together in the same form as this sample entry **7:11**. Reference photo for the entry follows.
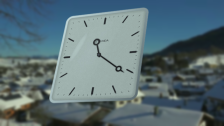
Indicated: **11:21**
